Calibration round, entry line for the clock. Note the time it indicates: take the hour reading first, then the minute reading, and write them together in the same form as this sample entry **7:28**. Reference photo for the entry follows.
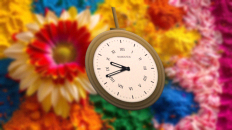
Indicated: **9:42**
